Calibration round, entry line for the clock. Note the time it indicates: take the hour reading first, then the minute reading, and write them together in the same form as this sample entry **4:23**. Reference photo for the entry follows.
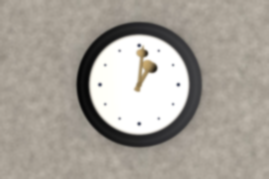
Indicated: **1:01**
